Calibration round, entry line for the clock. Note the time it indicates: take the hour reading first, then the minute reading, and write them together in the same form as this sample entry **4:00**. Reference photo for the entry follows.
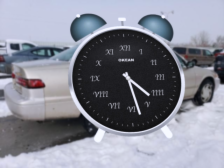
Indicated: **4:28**
